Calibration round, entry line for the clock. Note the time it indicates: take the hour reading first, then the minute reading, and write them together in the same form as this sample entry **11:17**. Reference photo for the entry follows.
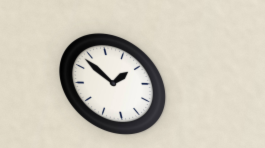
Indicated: **1:53**
